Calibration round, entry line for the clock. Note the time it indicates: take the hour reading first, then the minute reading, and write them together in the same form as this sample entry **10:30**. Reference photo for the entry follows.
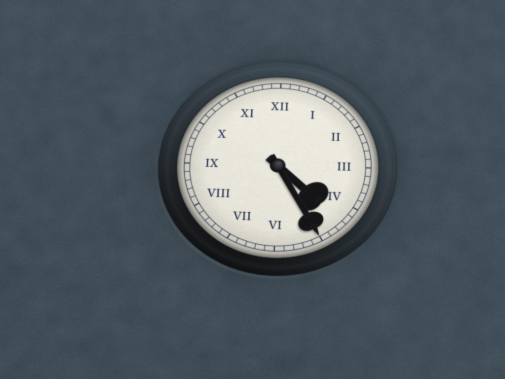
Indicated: **4:25**
